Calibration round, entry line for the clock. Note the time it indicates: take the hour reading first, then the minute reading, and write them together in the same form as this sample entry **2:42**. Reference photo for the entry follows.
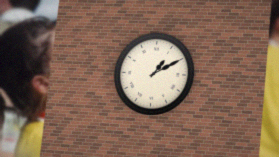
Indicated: **1:10**
